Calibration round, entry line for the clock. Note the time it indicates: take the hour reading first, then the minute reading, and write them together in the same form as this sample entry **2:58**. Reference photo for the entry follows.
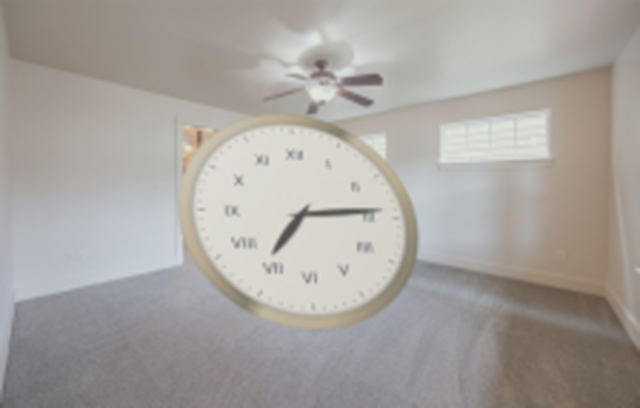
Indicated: **7:14**
